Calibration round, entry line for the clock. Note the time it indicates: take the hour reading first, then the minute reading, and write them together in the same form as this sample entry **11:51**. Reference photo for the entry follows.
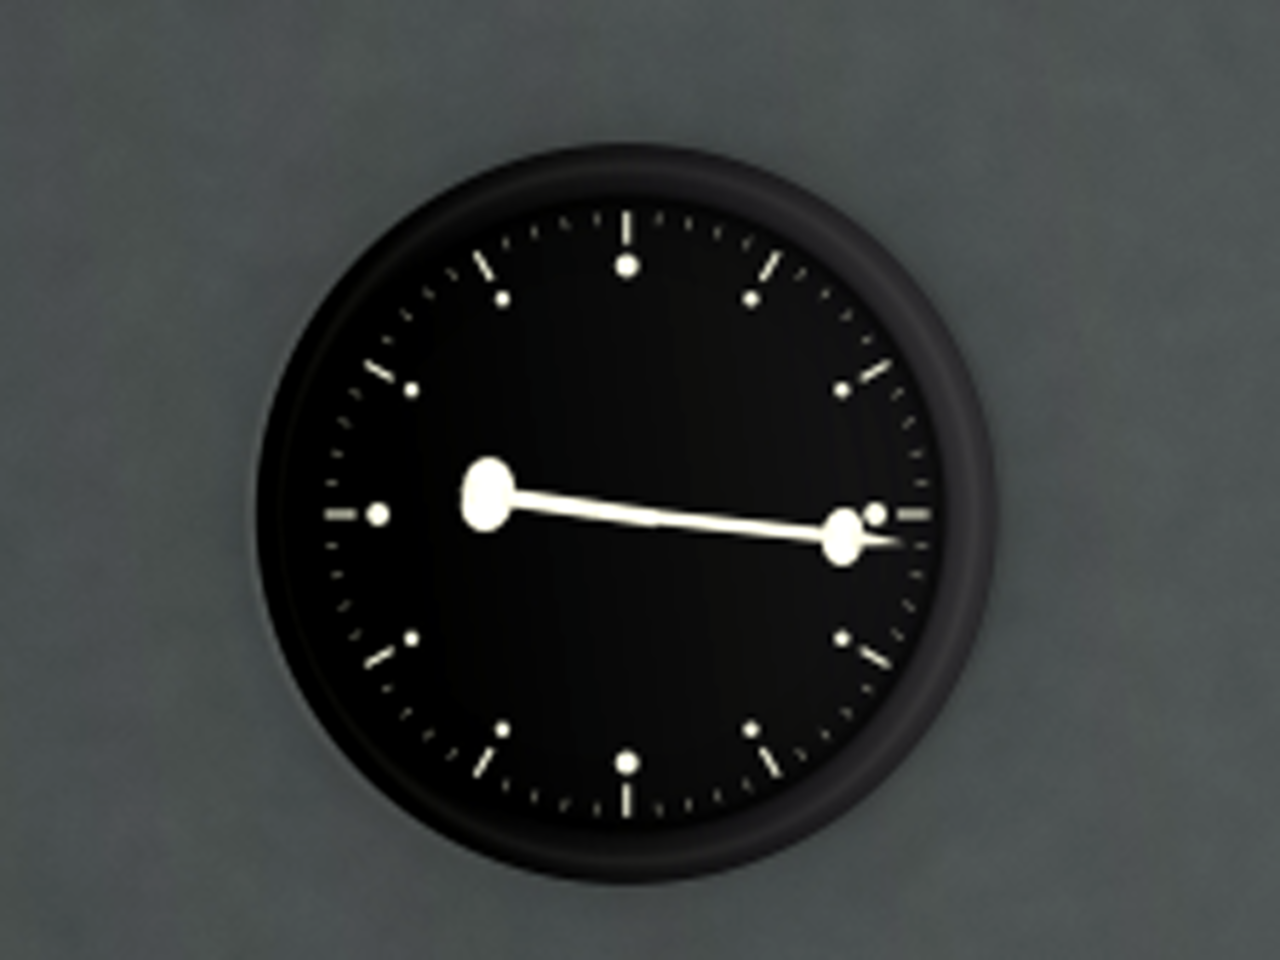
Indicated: **9:16**
